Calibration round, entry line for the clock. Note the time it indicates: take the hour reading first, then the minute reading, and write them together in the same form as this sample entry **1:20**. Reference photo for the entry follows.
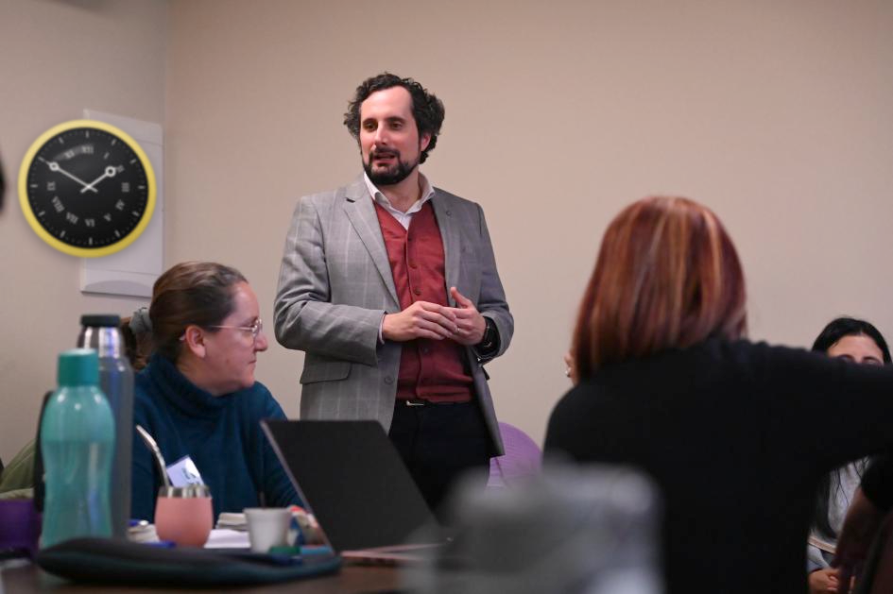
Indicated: **1:50**
